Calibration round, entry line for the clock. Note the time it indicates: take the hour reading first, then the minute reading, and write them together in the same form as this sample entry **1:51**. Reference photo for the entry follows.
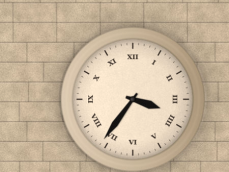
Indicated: **3:36**
